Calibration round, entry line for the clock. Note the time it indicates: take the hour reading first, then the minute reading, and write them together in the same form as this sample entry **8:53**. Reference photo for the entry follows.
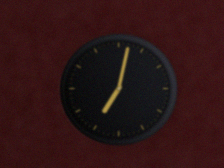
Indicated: **7:02**
